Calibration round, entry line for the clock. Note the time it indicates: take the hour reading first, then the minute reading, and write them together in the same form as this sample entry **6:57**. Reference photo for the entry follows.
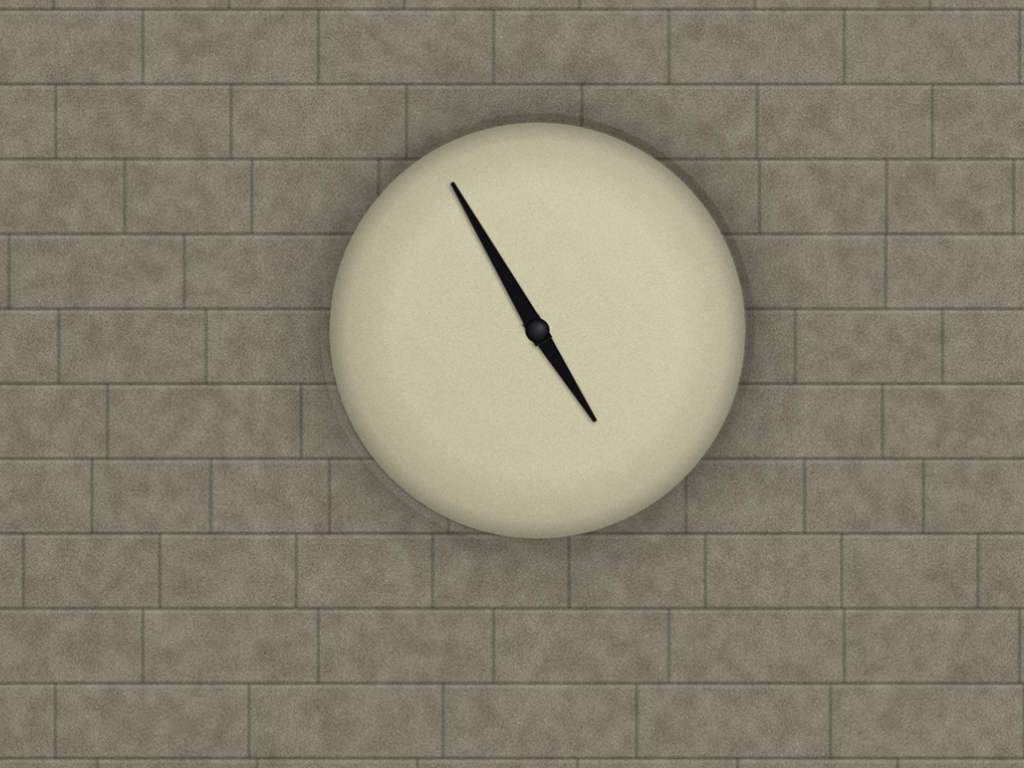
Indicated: **4:55**
